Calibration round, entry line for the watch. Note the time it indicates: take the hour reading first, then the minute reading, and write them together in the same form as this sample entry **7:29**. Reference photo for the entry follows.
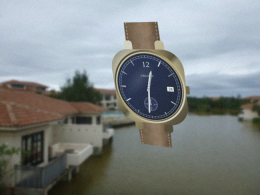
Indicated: **12:31**
